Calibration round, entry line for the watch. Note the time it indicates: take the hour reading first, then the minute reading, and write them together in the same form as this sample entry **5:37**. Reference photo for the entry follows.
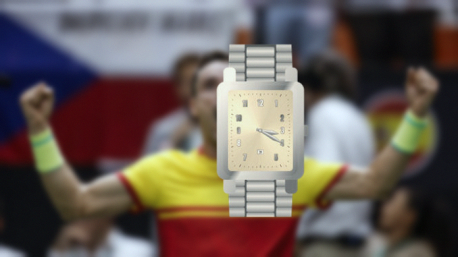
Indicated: **3:20**
